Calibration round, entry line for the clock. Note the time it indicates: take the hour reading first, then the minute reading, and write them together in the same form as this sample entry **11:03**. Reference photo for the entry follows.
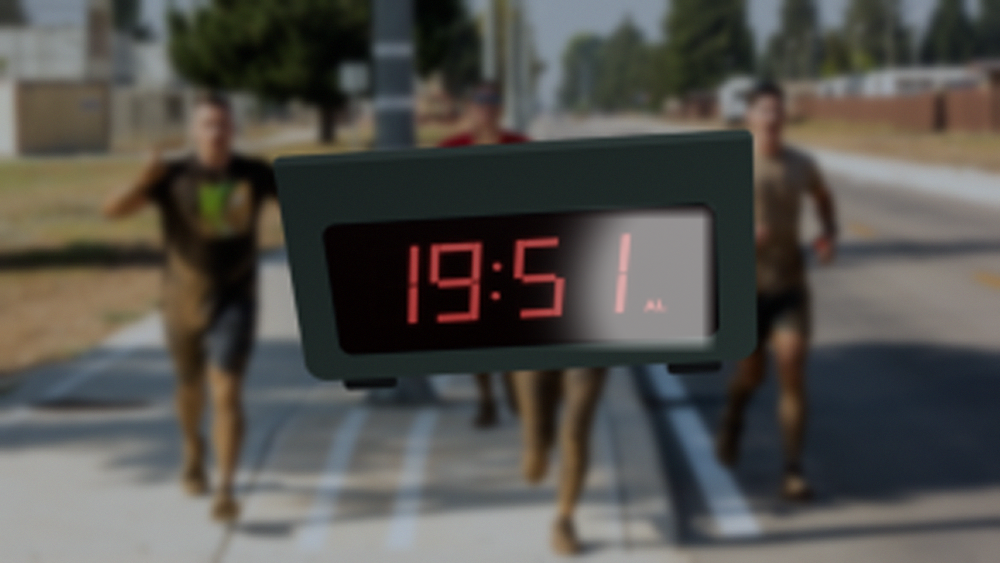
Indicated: **19:51**
